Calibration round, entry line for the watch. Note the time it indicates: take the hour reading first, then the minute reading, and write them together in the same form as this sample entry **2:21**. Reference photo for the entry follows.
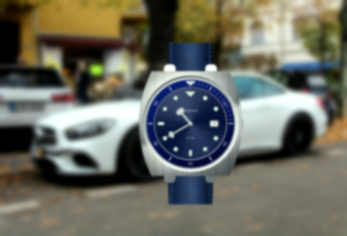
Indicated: **10:40**
